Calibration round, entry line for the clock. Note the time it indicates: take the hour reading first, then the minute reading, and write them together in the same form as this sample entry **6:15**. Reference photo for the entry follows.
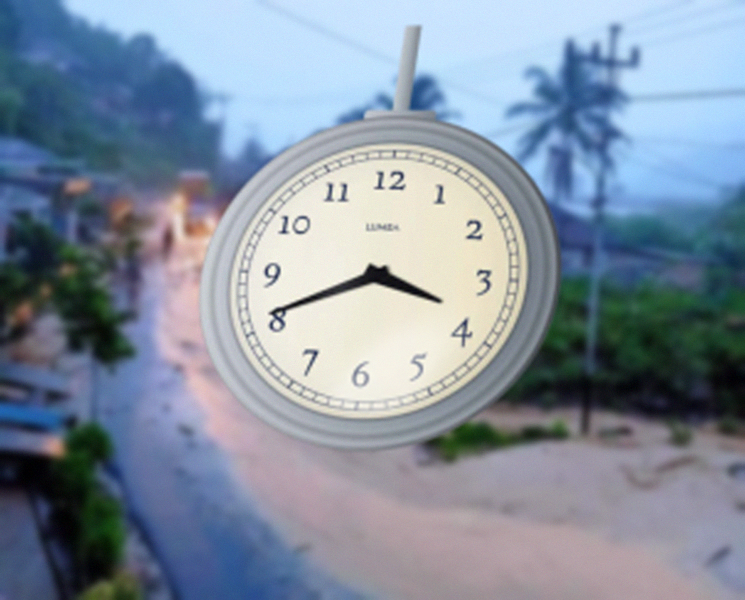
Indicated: **3:41**
